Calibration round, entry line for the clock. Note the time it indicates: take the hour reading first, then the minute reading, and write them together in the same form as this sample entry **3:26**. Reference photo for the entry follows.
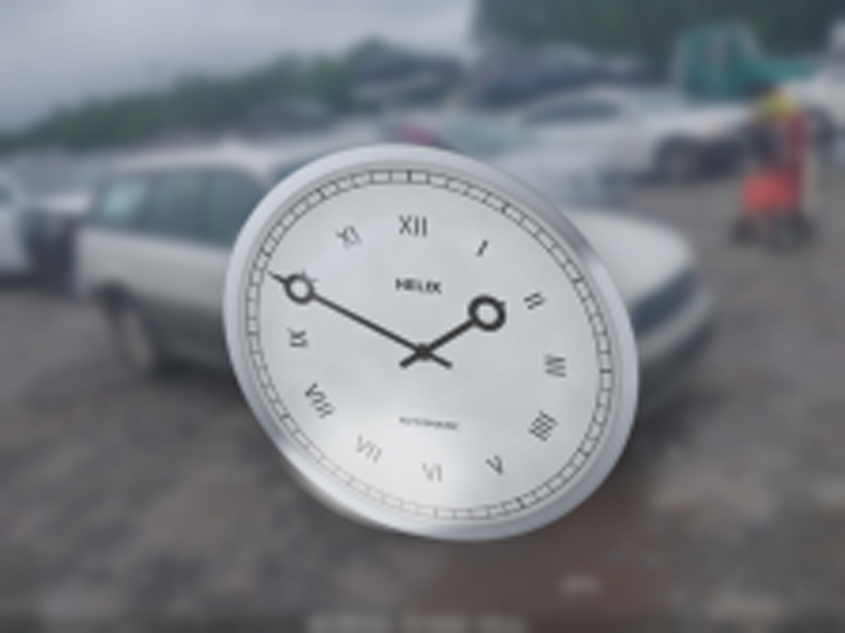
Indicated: **1:49**
